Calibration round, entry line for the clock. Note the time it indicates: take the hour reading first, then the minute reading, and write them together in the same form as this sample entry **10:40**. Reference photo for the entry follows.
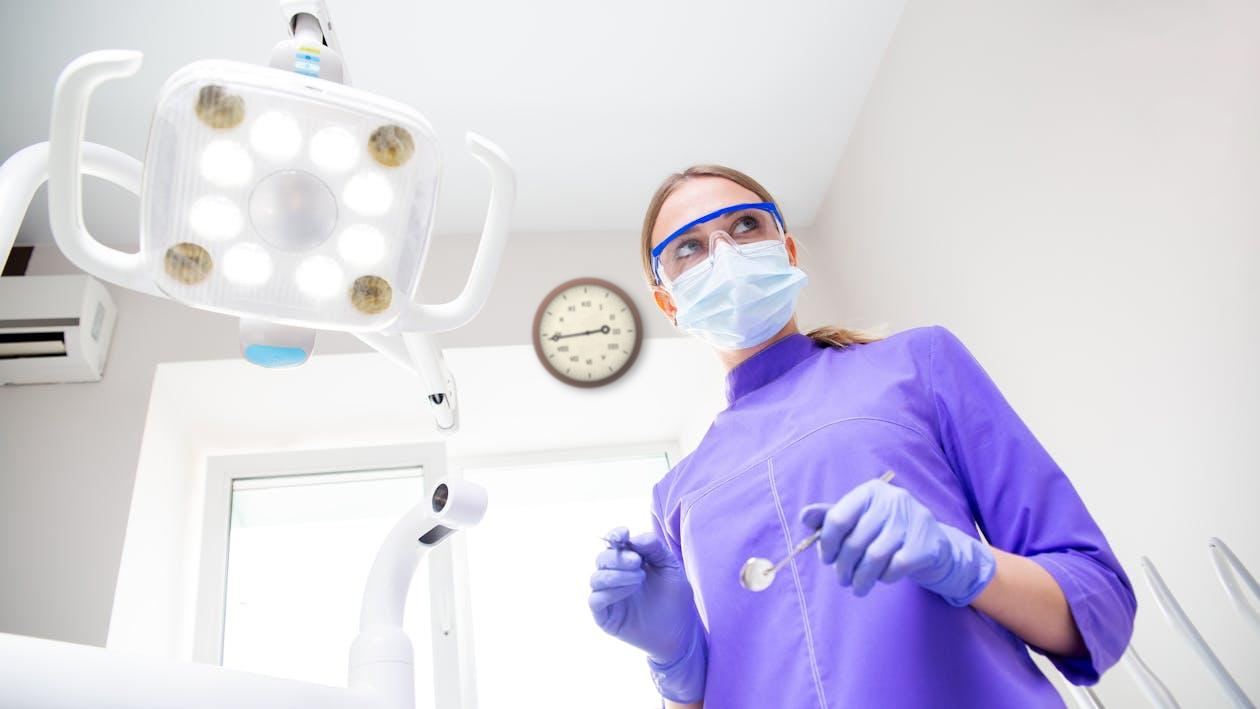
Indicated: **2:44**
